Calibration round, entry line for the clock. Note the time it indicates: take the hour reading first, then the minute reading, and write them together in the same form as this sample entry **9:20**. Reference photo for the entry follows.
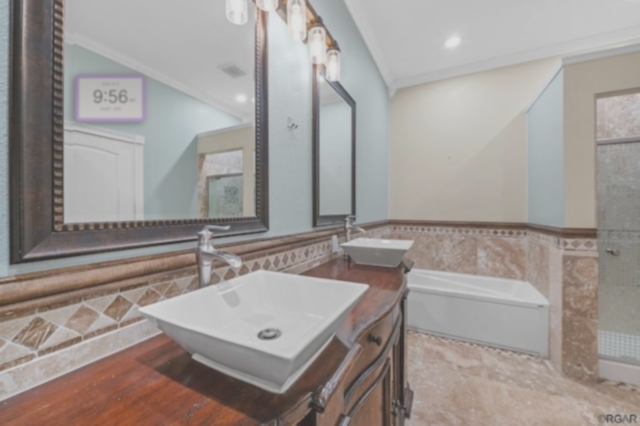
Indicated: **9:56**
